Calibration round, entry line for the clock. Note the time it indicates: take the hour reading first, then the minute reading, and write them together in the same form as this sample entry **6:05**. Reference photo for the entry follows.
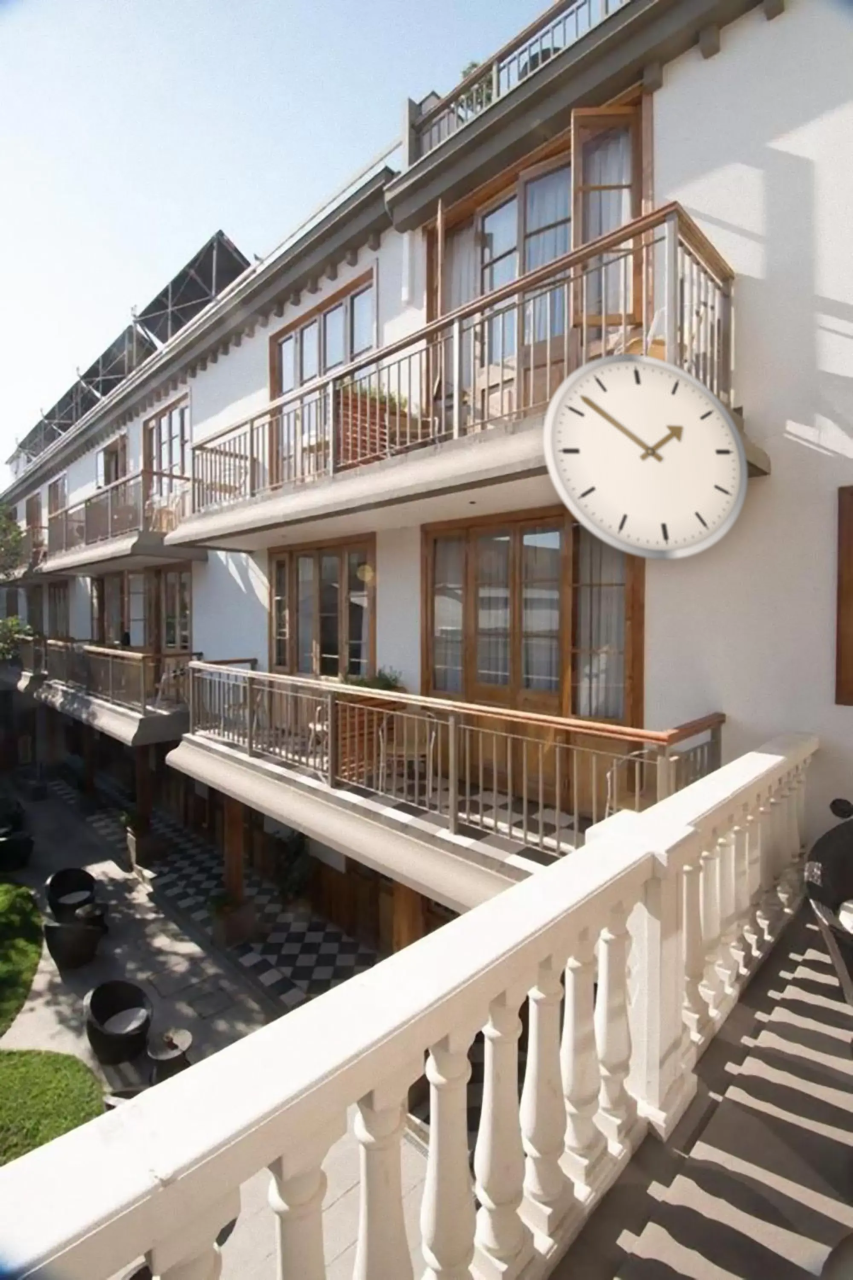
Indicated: **1:52**
